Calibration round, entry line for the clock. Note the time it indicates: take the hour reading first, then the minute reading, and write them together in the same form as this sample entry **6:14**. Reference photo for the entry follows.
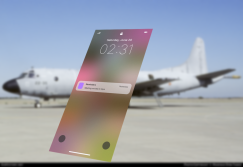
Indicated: **2:31**
